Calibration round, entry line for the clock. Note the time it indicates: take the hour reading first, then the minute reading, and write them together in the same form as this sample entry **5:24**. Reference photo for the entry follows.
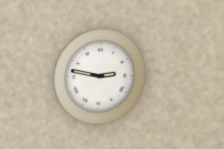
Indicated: **2:47**
